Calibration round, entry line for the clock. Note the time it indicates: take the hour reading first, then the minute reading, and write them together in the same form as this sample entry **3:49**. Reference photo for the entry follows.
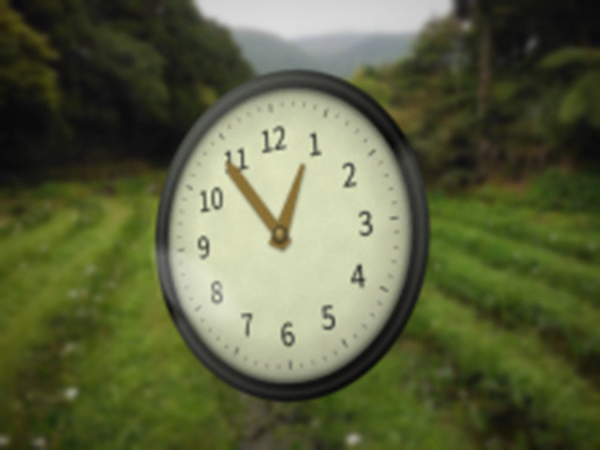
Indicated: **12:54**
